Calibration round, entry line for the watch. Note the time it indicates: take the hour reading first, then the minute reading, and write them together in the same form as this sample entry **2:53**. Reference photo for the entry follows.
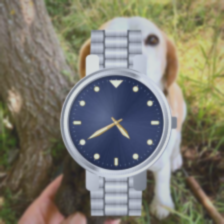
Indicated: **4:40**
